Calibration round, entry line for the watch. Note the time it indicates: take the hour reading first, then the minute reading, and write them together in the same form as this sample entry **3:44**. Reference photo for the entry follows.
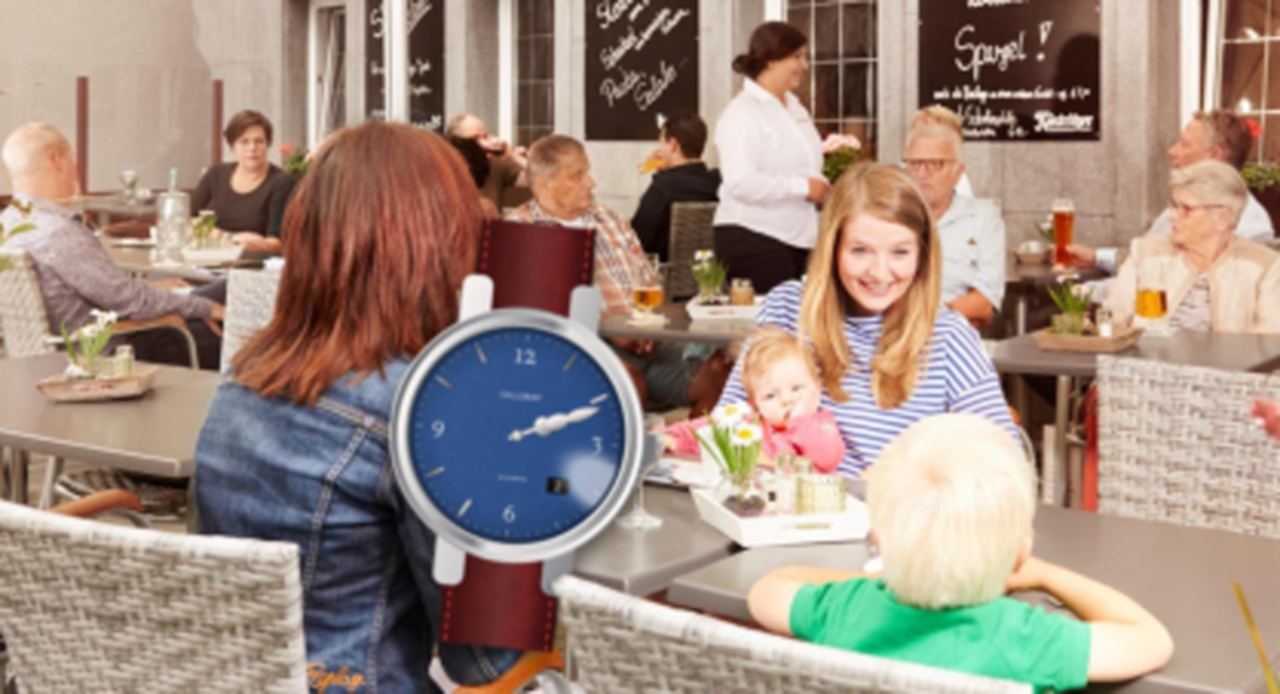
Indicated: **2:11**
